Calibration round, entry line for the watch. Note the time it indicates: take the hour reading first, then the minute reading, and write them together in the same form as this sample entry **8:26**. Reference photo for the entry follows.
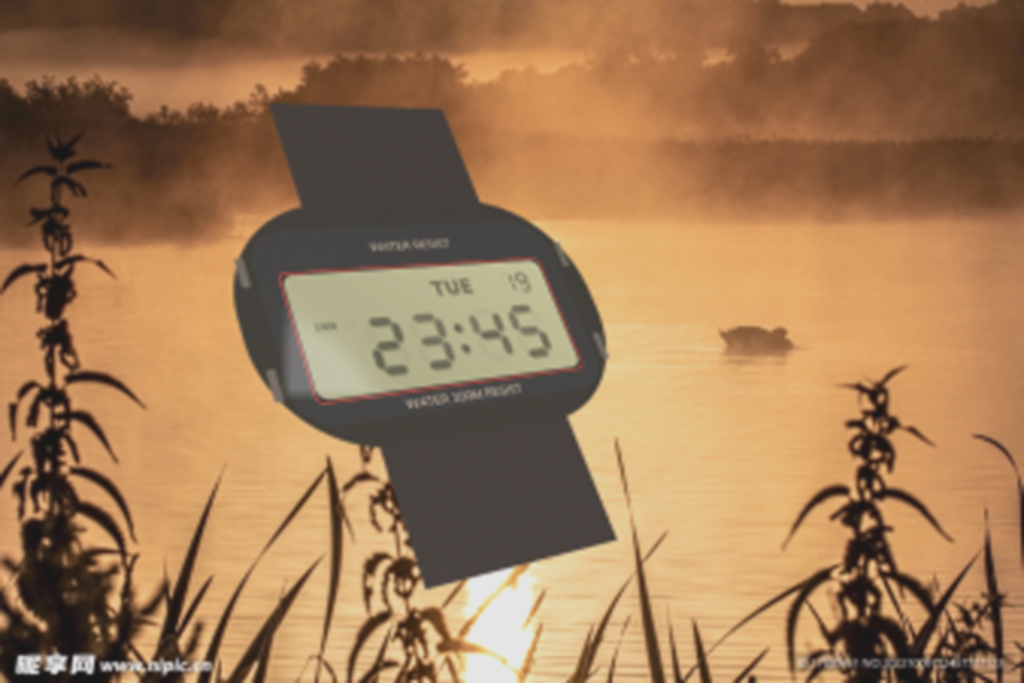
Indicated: **23:45**
